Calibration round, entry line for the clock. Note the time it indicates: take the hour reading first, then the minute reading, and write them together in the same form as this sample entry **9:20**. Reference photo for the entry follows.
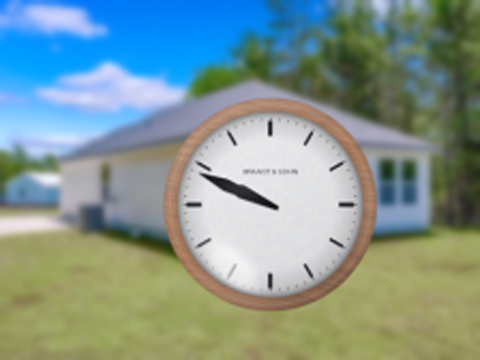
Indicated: **9:49**
